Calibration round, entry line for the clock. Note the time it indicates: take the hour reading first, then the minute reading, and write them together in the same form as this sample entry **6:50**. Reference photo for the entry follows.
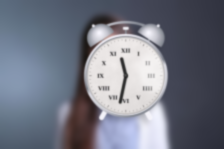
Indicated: **11:32**
